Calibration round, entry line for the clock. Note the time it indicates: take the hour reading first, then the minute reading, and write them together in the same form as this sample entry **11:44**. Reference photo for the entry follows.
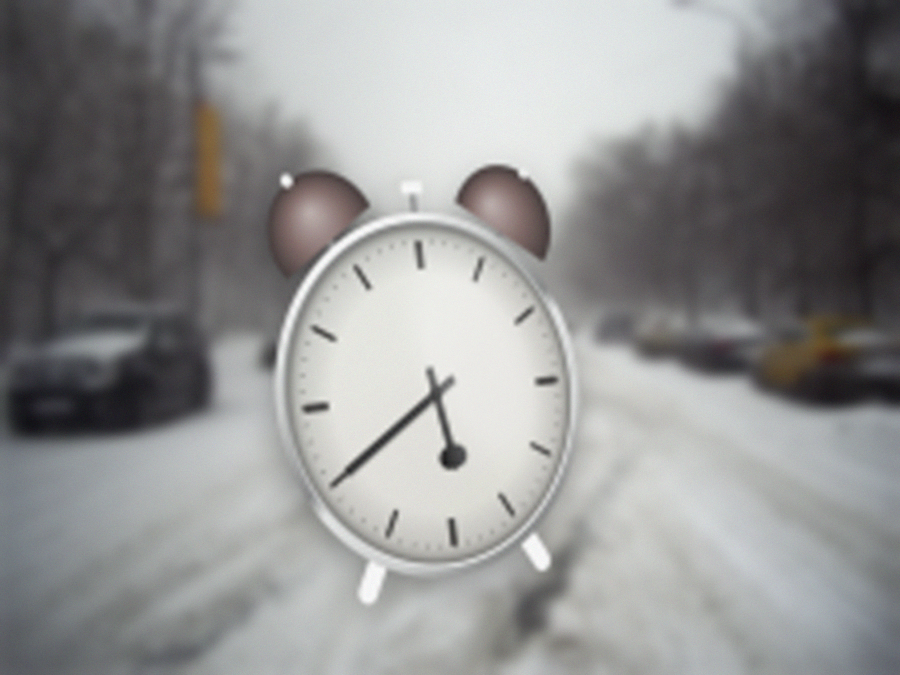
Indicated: **5:40**
